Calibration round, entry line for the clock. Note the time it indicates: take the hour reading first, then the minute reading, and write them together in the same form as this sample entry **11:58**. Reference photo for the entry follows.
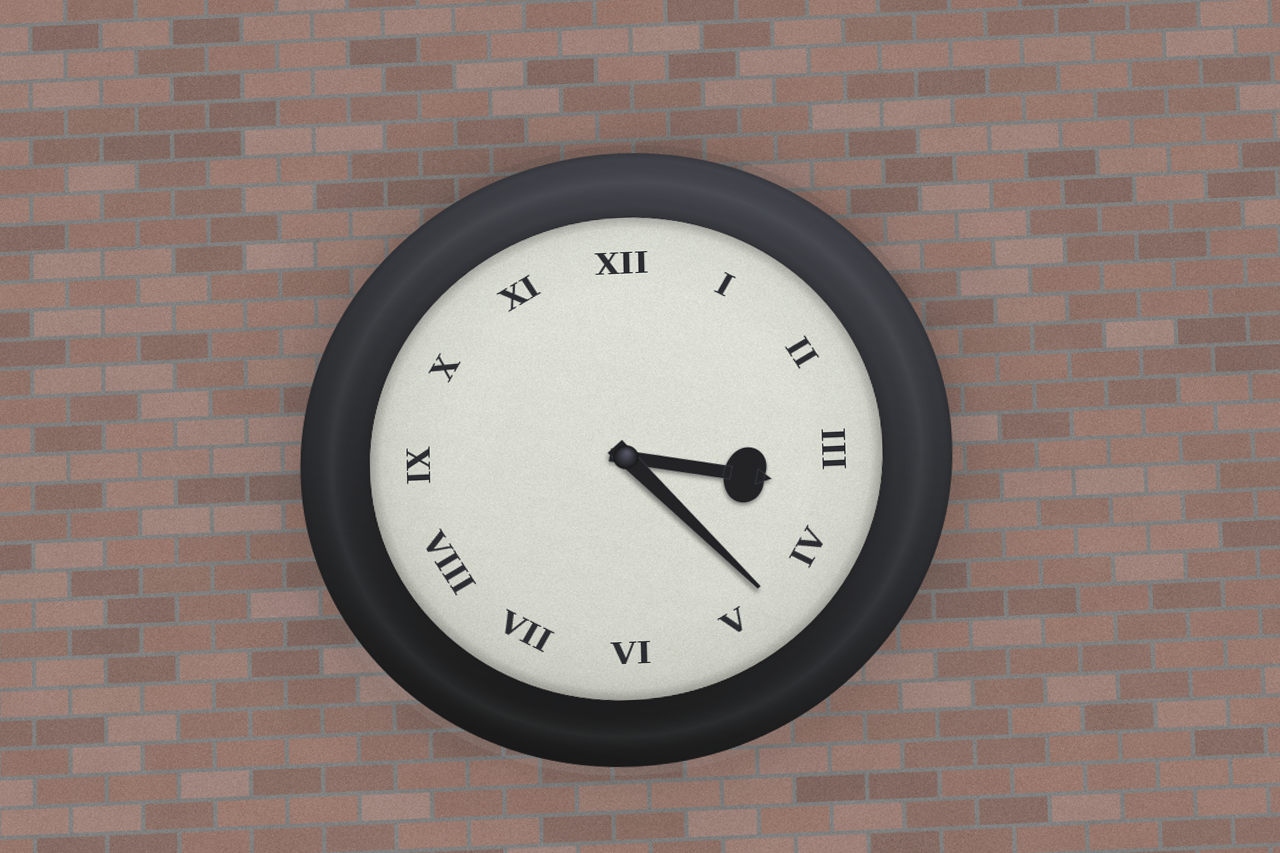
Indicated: **3:23**
